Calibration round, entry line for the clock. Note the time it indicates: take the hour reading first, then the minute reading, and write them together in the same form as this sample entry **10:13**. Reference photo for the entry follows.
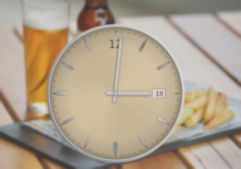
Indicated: **3:01**
